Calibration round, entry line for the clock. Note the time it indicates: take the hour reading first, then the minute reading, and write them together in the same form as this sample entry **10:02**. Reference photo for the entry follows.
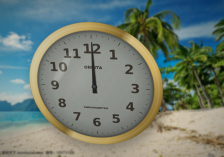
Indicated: **12:00**
